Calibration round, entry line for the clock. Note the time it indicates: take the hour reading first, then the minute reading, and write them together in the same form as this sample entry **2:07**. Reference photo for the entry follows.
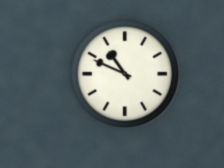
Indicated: **10:49**
